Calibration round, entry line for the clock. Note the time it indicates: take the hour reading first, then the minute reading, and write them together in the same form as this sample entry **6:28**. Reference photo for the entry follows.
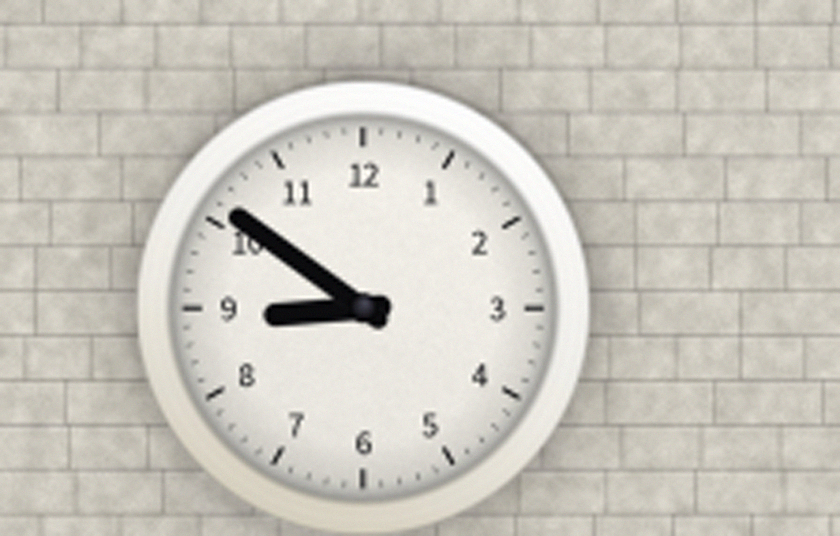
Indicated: **8:51**
